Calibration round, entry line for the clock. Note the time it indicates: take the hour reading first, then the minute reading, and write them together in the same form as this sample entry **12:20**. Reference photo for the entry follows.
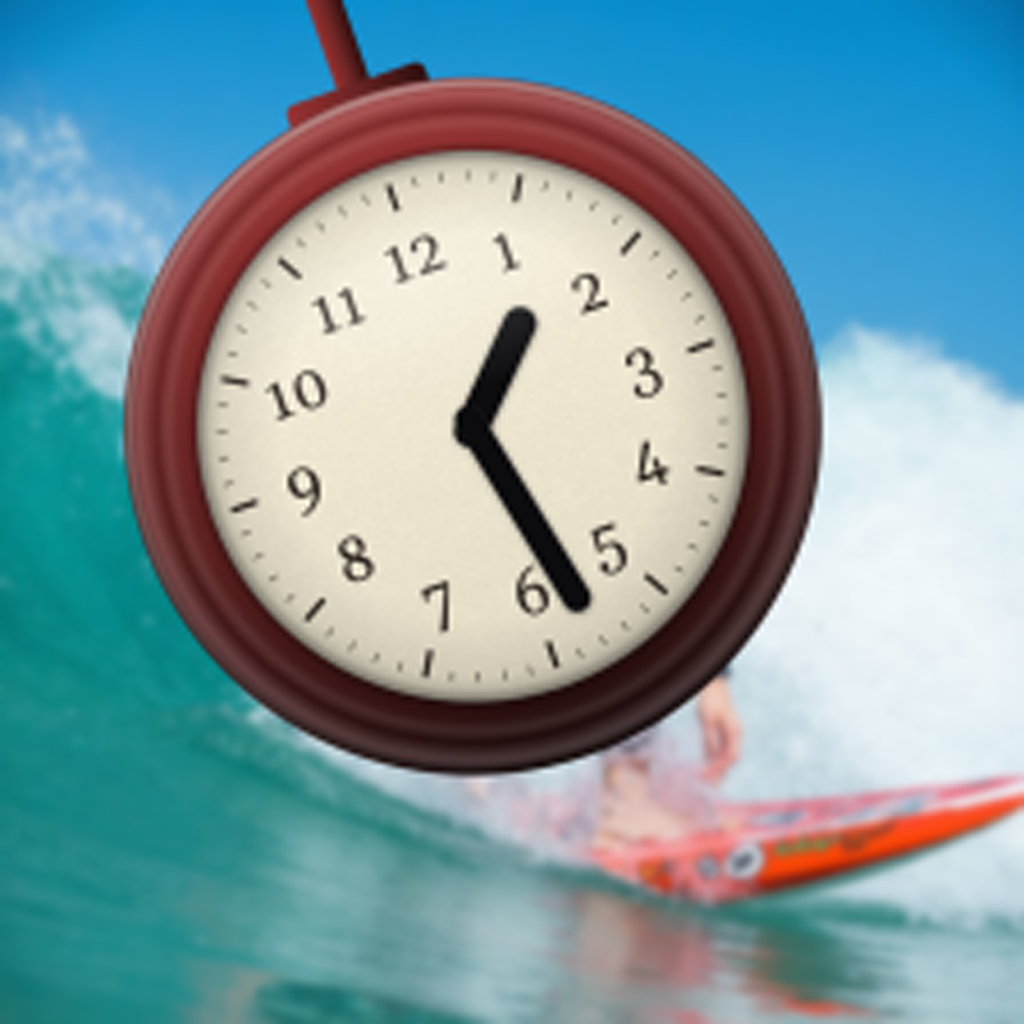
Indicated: **1:28**
